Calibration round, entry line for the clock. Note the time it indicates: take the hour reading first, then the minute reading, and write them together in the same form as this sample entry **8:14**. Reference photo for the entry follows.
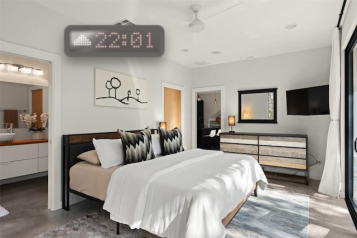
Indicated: **22:01**
